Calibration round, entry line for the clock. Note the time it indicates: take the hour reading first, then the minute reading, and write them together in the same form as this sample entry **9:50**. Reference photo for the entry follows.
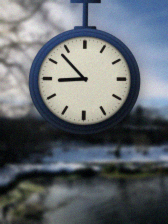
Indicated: **8:53**
